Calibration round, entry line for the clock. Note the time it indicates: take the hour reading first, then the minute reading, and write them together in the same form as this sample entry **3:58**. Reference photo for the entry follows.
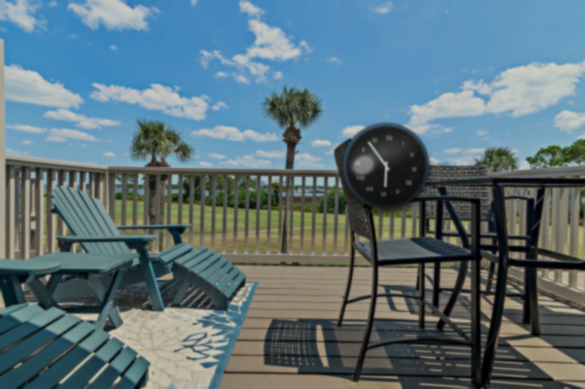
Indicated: **5:53**
